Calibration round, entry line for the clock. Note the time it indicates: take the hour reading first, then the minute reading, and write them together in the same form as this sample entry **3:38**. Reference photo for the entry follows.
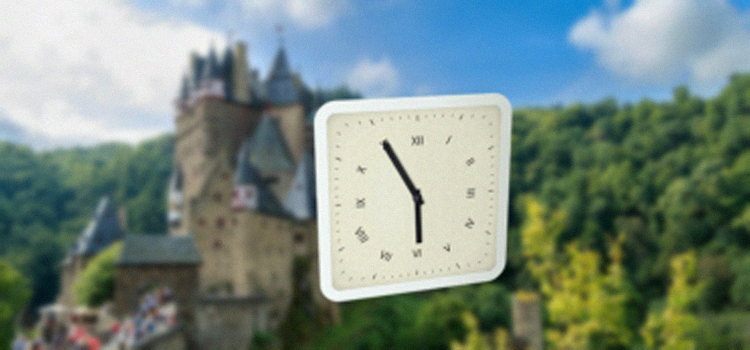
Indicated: **5:55**
